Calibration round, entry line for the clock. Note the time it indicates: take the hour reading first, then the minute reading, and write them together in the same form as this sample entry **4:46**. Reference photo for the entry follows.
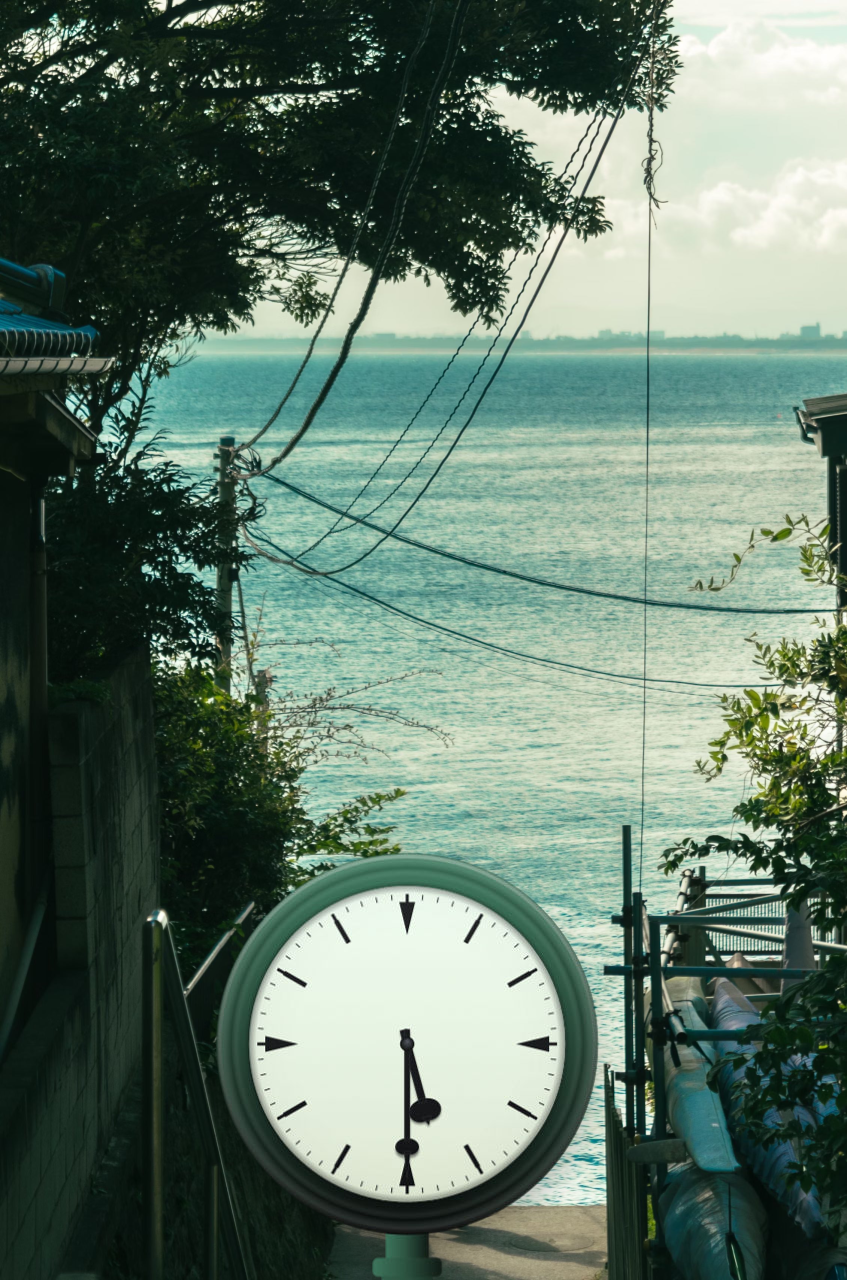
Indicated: **5:30**
